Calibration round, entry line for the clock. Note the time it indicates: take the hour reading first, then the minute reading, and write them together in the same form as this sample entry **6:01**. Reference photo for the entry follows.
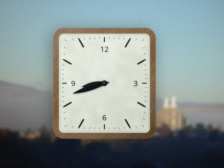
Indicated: **8:42**
